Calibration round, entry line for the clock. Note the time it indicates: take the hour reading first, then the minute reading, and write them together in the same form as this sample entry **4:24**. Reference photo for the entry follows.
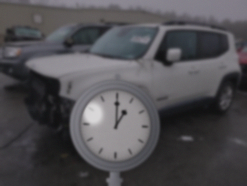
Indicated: **1:00**
